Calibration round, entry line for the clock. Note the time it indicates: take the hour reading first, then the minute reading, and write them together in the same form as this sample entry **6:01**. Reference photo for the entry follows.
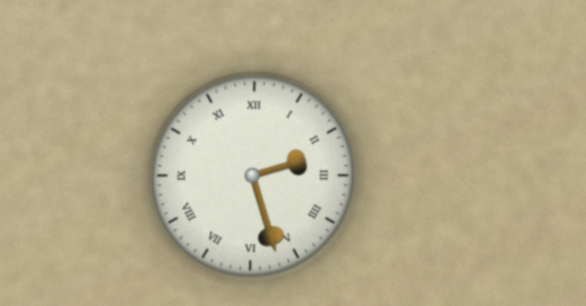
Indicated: **2:27**
